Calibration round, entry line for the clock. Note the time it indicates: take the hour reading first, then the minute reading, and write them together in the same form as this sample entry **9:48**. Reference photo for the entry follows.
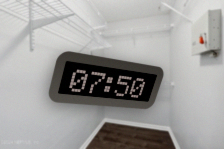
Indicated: **7:50**
